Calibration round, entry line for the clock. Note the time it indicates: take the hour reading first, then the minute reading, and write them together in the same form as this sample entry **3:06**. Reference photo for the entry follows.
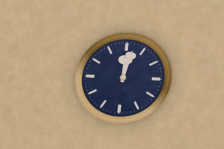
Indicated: **12:02**
